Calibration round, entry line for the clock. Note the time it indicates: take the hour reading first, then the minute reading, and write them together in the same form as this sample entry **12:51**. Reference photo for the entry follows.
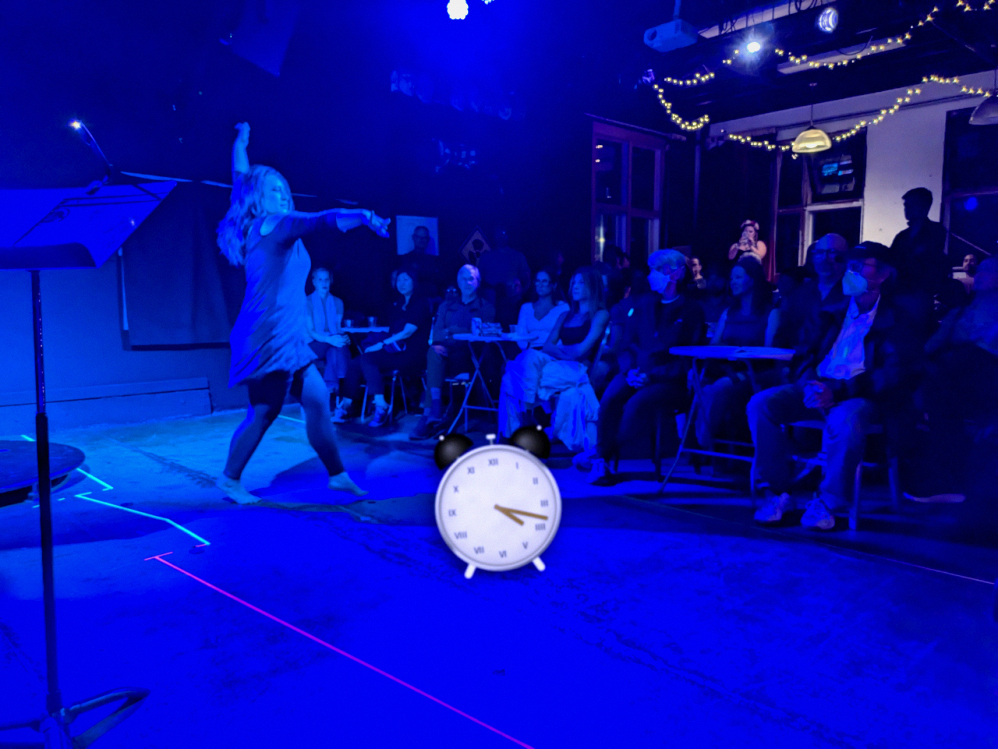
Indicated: **4:18**
